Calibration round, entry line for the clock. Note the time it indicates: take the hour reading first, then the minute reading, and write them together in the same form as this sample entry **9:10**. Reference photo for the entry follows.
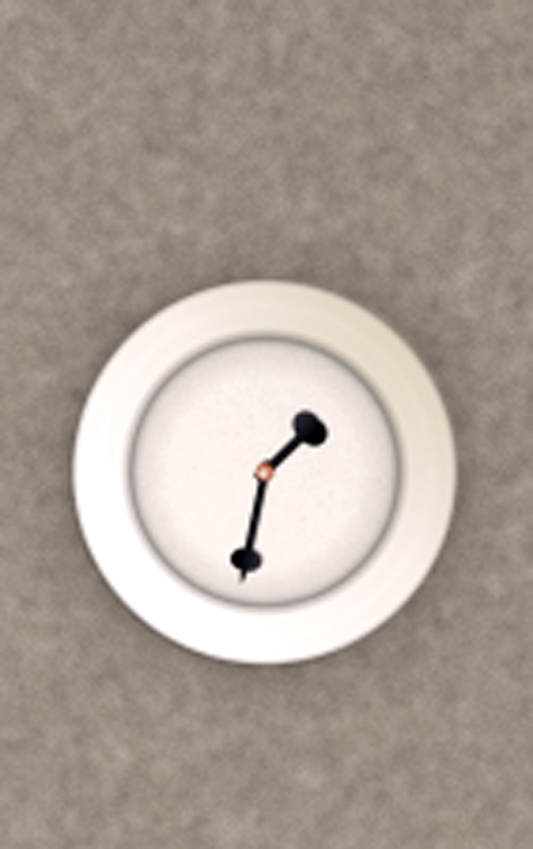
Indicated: **1:32**
